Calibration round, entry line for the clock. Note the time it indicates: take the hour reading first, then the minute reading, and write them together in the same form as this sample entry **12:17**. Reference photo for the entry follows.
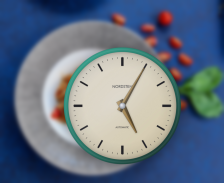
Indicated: **5:05**
